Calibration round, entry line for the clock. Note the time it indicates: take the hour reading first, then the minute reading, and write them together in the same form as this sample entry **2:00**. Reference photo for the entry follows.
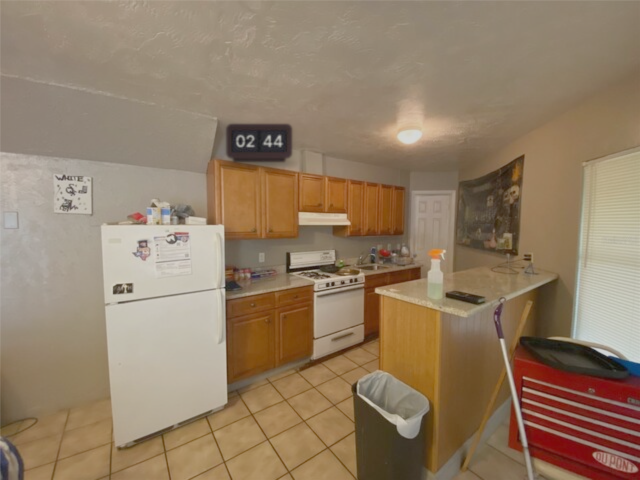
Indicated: **2:44**
